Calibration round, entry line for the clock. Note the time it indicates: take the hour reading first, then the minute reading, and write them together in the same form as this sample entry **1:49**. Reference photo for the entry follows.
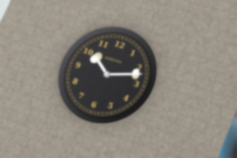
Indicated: **10:12**
